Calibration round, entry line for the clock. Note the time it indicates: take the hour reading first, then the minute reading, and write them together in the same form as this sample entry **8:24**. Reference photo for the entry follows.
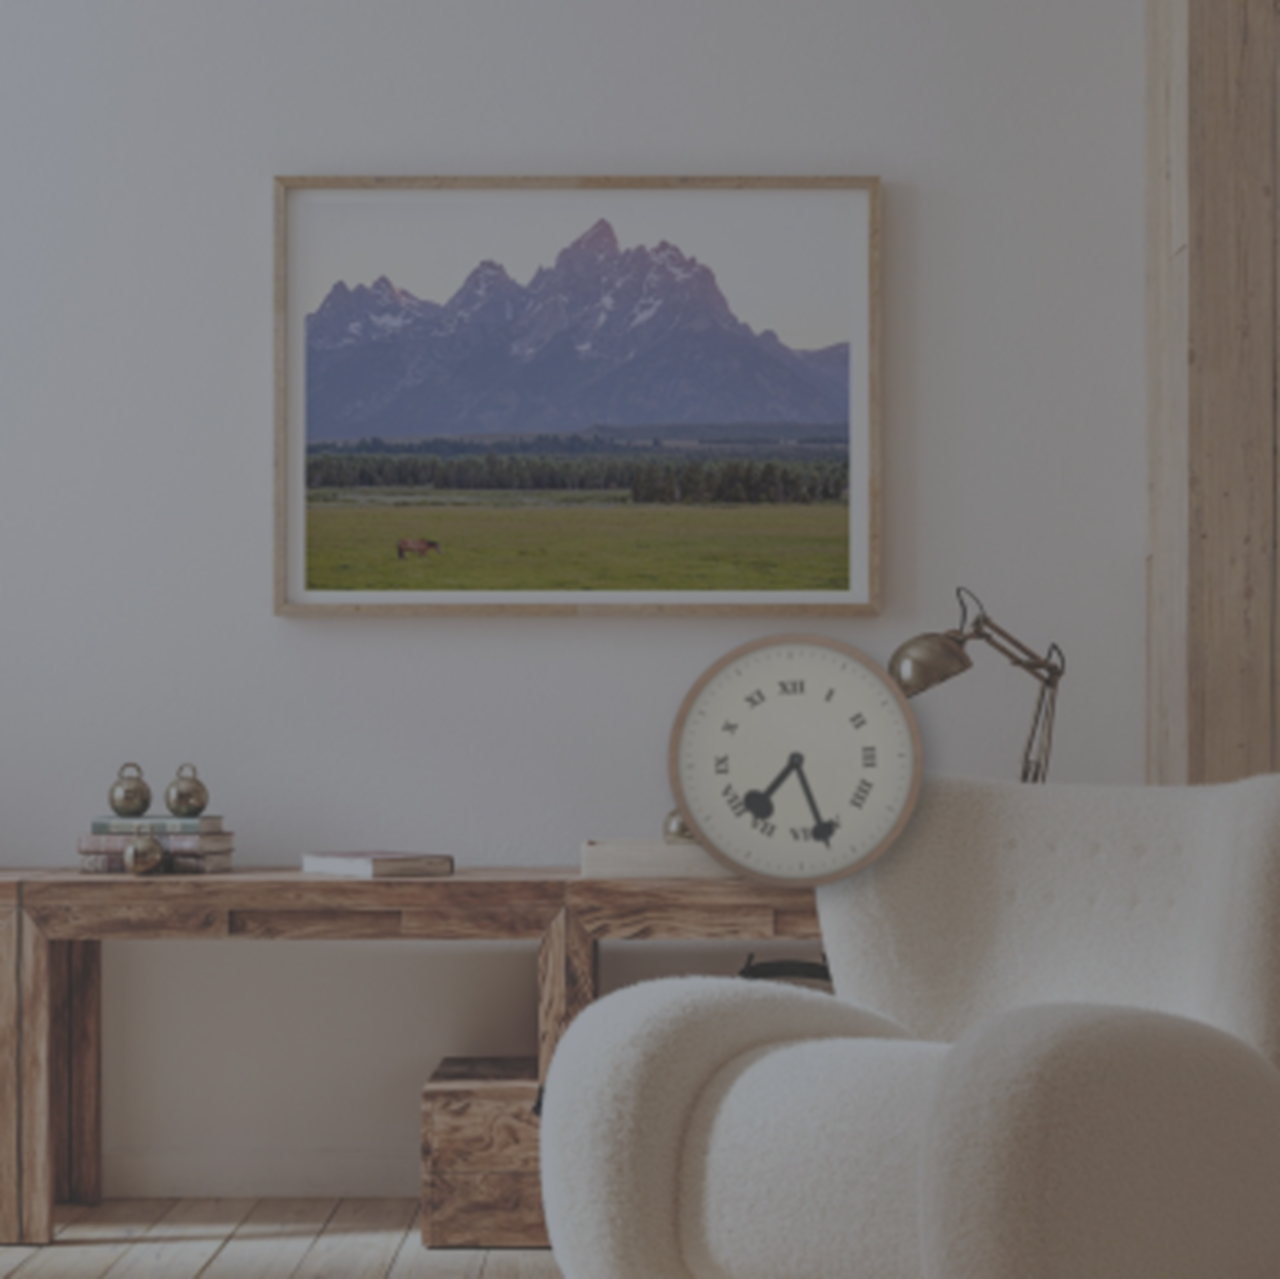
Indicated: **7:27**
